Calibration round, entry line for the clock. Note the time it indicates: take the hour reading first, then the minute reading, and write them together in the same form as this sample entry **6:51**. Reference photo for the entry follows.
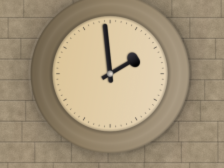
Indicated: **1:59**
